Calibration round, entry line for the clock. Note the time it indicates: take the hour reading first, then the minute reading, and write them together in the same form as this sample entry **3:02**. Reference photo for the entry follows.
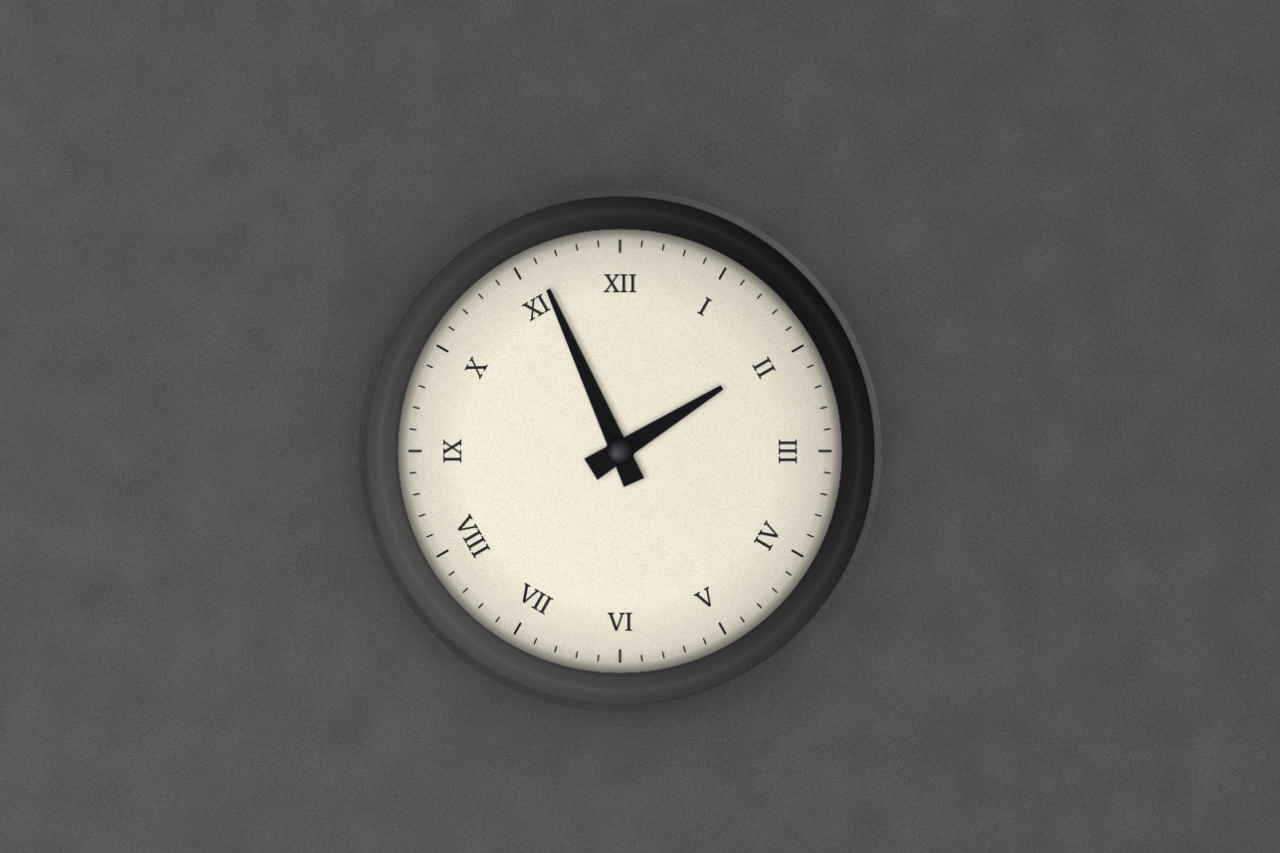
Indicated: **1:56**
